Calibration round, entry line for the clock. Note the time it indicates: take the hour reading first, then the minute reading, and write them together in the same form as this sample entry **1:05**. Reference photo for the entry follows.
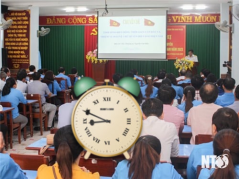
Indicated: **8:49**
